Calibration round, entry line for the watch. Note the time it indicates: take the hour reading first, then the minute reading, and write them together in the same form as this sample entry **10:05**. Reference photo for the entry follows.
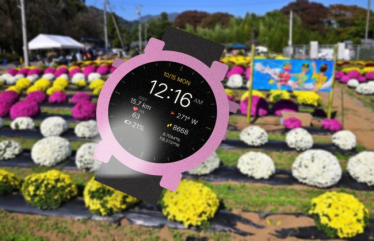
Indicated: **12:16**
